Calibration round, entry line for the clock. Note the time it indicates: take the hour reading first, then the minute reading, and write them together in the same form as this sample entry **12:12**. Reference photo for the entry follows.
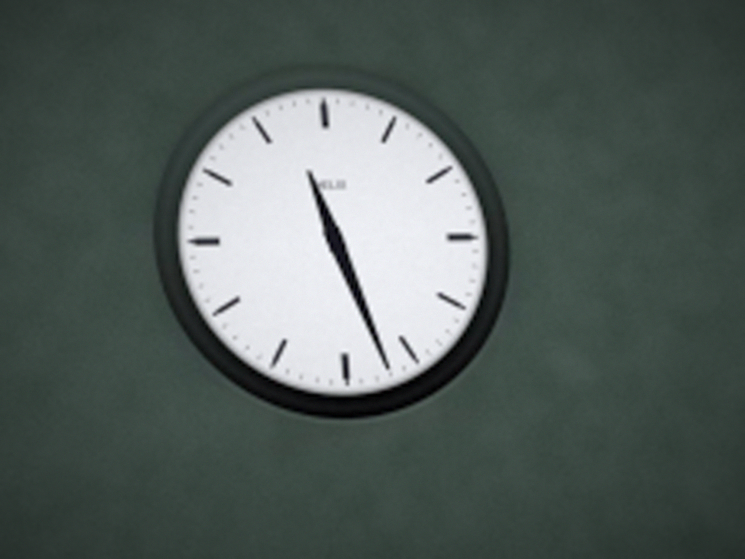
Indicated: **11:27**
